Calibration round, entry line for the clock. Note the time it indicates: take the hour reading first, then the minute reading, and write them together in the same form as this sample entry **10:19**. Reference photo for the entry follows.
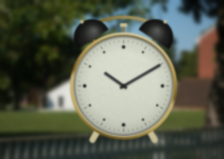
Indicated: **10:10**
